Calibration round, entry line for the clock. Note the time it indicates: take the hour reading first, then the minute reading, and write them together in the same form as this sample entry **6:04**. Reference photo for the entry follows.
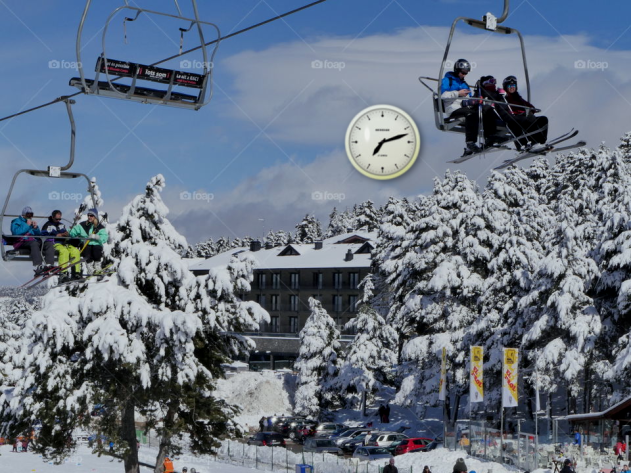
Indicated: **7:12**
